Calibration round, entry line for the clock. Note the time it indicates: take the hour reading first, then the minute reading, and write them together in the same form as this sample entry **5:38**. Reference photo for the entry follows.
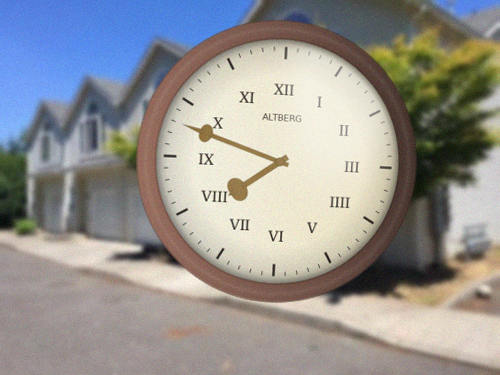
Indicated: **7:48**
